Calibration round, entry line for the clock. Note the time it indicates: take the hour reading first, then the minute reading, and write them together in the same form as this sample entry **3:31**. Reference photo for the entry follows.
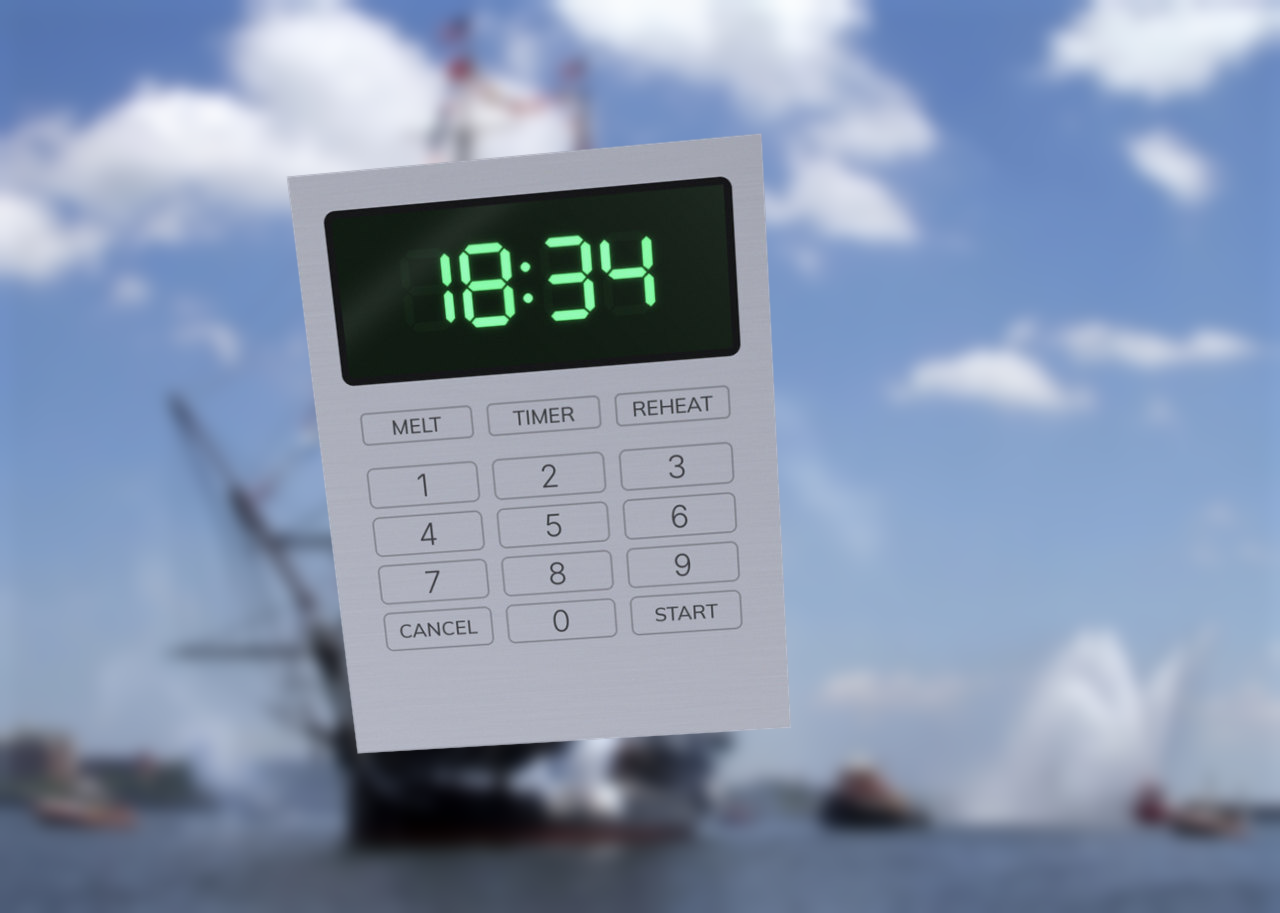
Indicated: **18:34**
